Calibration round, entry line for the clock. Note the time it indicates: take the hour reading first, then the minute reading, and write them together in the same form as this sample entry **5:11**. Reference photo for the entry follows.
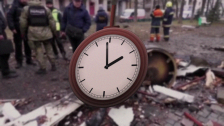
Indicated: **1:59**
